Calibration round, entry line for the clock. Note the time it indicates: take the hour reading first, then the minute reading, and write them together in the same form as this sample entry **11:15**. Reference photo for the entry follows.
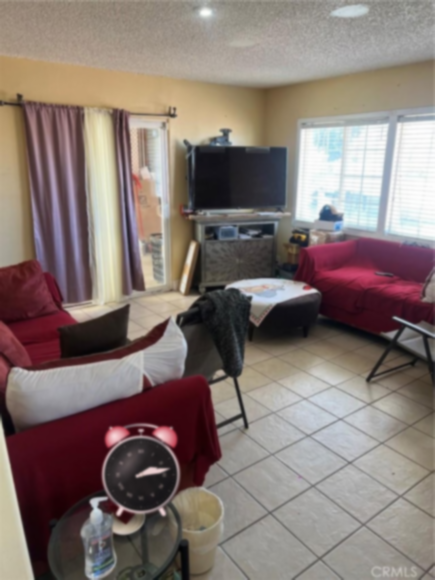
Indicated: **2:13**
